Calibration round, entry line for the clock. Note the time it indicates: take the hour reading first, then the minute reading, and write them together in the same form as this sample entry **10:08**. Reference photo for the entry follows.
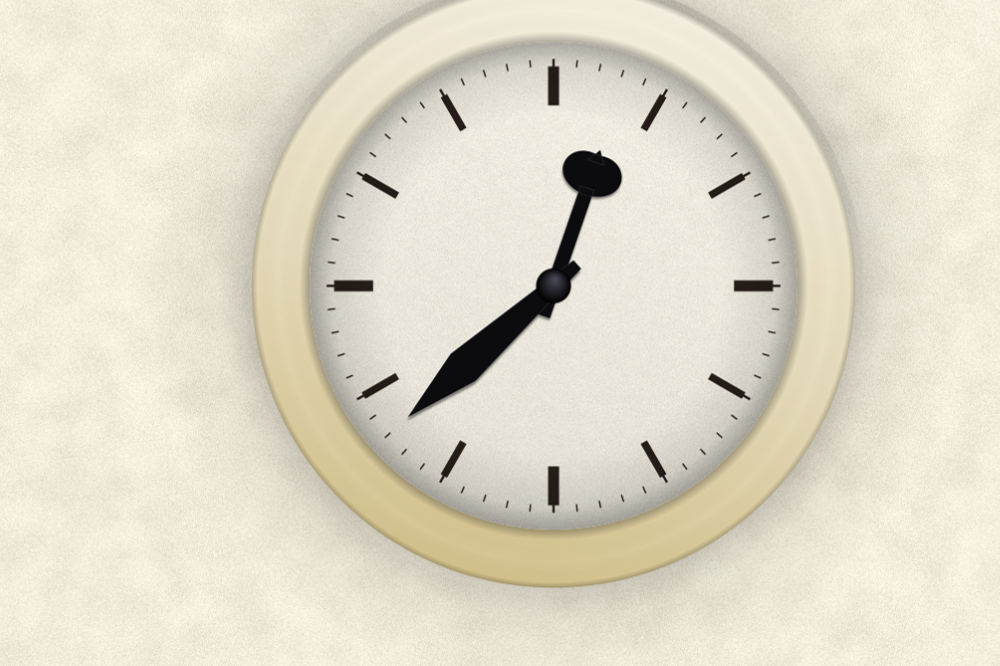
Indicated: **12:38**
